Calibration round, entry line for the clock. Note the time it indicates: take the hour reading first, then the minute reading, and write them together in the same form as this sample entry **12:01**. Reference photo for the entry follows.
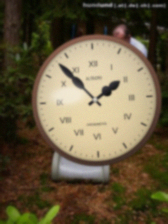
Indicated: **1:53**
